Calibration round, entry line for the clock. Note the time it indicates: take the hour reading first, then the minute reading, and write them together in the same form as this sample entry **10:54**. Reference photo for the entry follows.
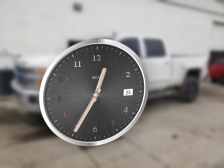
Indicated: **12:35**
